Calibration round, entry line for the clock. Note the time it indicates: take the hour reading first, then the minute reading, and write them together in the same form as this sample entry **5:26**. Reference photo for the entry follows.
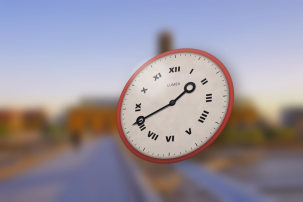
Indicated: **1:41**
